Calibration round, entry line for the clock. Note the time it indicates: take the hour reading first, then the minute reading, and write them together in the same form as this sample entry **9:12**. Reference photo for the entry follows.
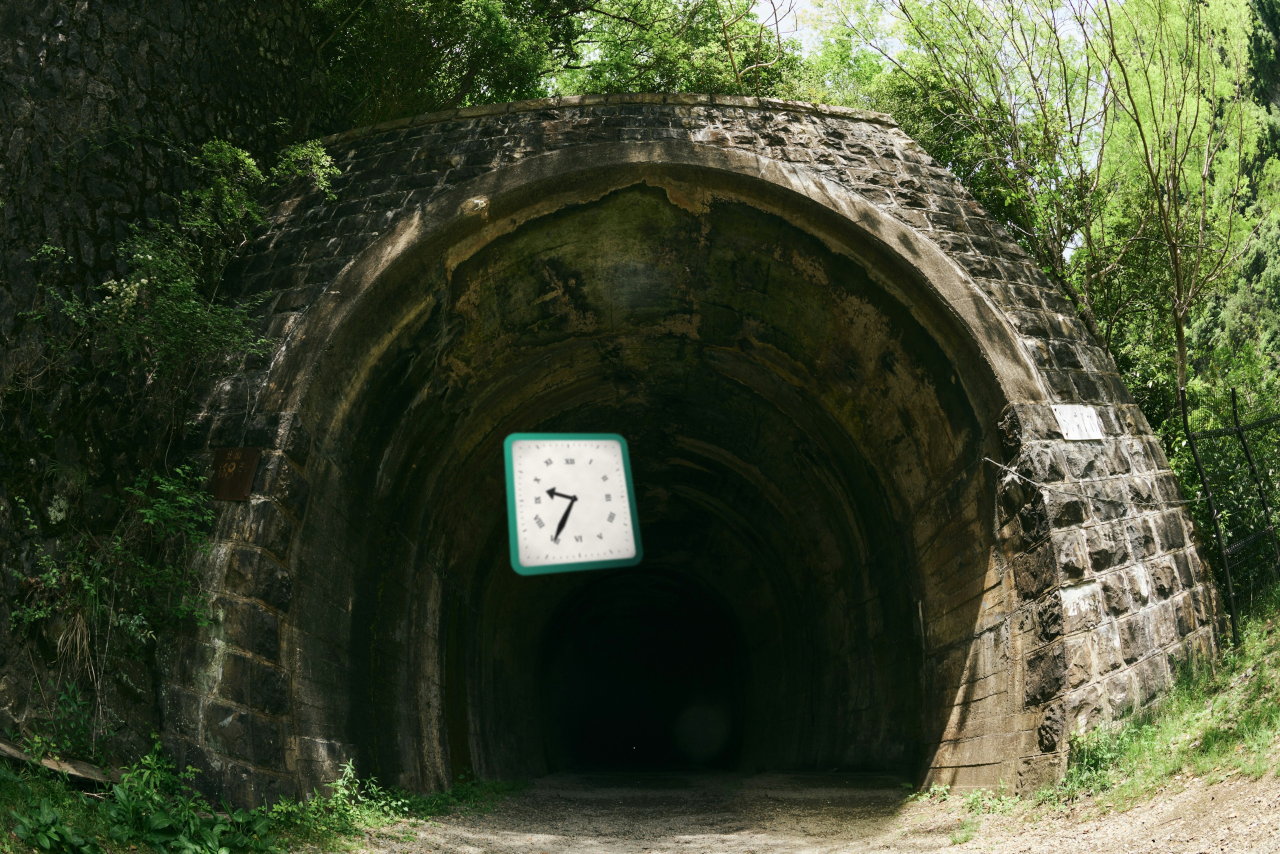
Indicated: **9:35**
